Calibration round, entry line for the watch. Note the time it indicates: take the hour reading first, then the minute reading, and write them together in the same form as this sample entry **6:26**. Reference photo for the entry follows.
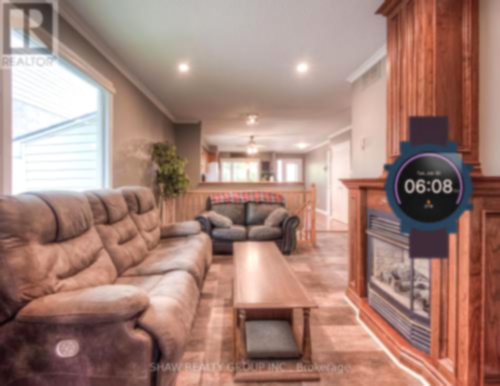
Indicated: **6:08**
